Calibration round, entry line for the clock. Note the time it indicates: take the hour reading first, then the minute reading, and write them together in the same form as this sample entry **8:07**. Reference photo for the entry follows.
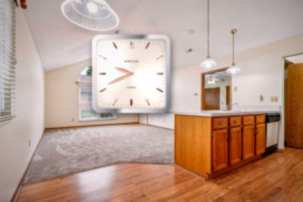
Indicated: **9:41**
